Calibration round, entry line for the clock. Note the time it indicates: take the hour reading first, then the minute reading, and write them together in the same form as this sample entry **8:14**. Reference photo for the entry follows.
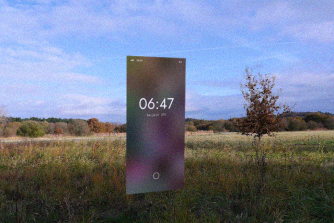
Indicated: **6:47**
